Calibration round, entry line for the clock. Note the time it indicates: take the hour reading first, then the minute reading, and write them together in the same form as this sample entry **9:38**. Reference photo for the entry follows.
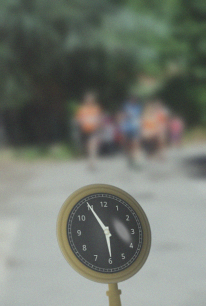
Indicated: **5:55**
